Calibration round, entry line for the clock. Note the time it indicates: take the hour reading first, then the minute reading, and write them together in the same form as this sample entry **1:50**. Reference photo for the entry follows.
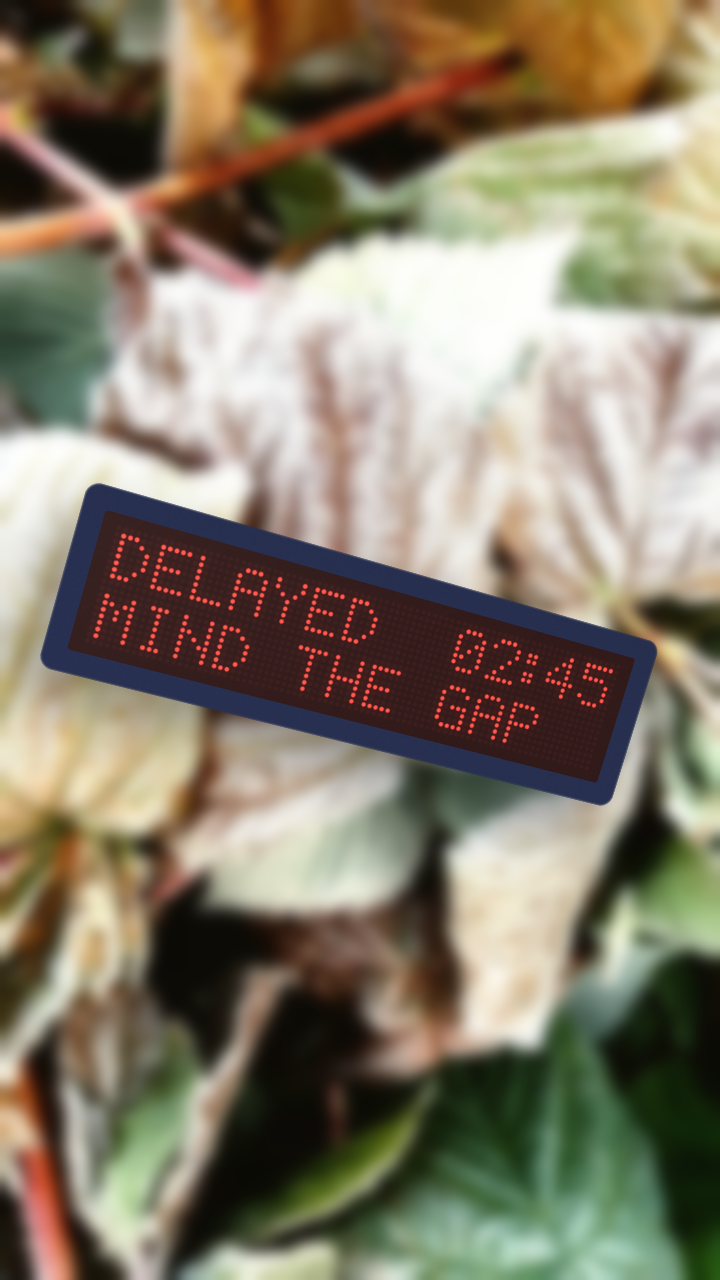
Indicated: **2:45**
